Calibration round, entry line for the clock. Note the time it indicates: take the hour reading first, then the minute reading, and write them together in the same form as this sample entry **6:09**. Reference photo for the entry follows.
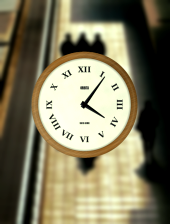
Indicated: **4:06**
